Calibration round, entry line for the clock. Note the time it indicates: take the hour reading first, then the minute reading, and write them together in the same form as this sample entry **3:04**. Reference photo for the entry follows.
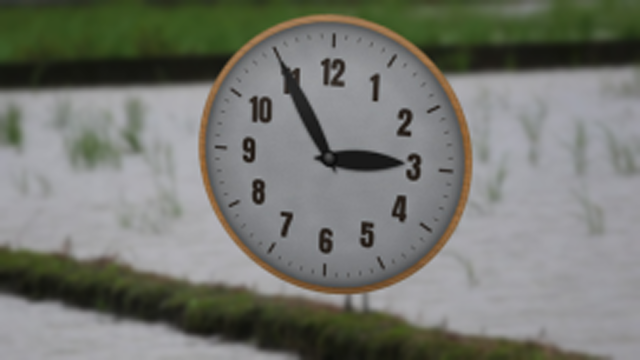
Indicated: **2:55**
